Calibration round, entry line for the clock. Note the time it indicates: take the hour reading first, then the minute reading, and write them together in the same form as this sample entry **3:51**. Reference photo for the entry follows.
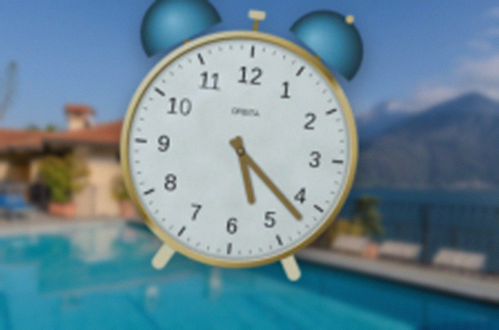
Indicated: **5:22**
